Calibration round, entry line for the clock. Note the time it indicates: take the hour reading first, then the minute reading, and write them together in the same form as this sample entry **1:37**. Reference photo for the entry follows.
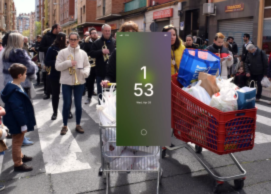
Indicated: **1:53**
